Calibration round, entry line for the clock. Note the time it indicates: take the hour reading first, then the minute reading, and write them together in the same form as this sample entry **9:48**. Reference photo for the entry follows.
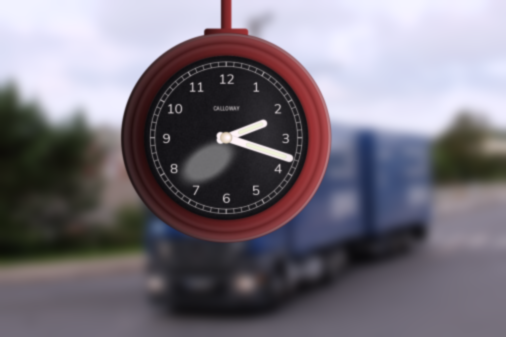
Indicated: **2:18**
